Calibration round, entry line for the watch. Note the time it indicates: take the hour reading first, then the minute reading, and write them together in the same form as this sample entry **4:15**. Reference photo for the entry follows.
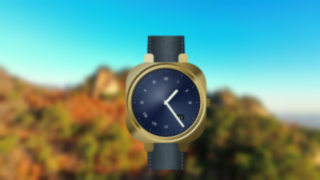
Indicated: **1:24**
